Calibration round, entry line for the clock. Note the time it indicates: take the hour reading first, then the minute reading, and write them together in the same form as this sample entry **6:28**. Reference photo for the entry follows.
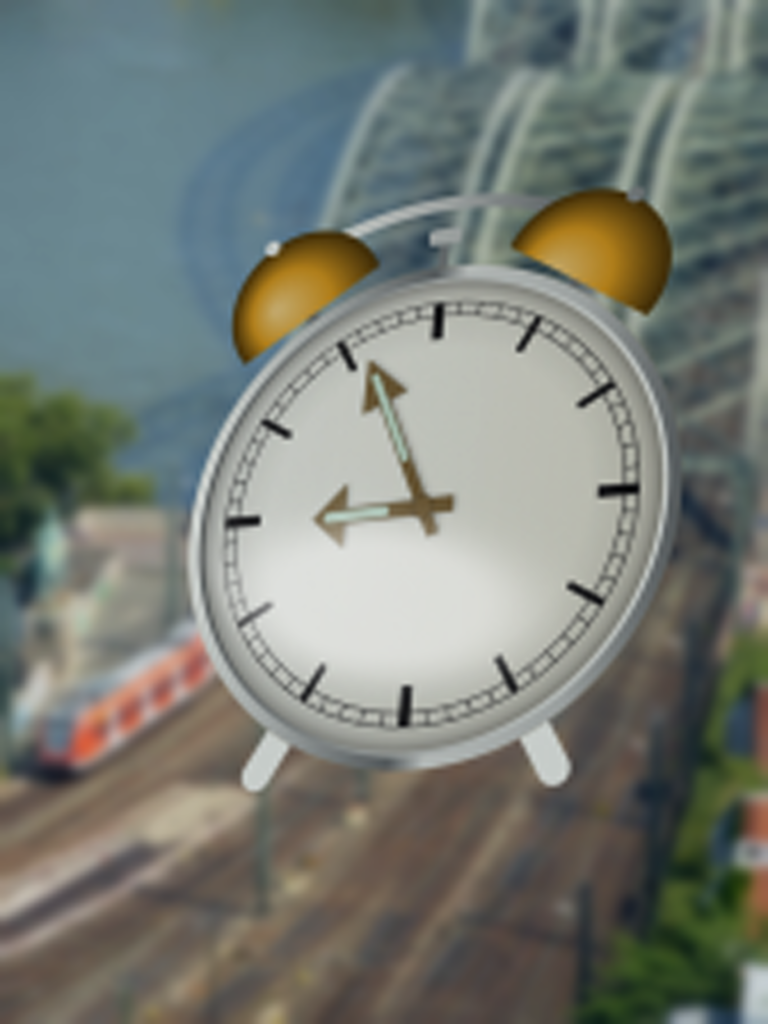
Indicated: **8:56**
